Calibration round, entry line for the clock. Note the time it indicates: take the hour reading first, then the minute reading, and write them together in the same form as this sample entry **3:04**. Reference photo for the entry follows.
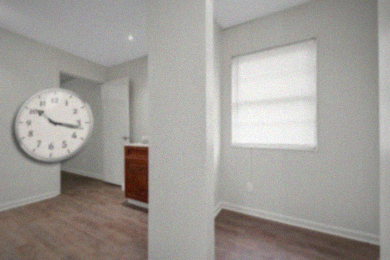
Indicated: **10:17**
